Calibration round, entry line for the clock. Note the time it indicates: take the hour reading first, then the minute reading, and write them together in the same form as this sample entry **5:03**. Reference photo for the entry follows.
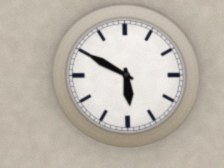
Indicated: **5:50**
